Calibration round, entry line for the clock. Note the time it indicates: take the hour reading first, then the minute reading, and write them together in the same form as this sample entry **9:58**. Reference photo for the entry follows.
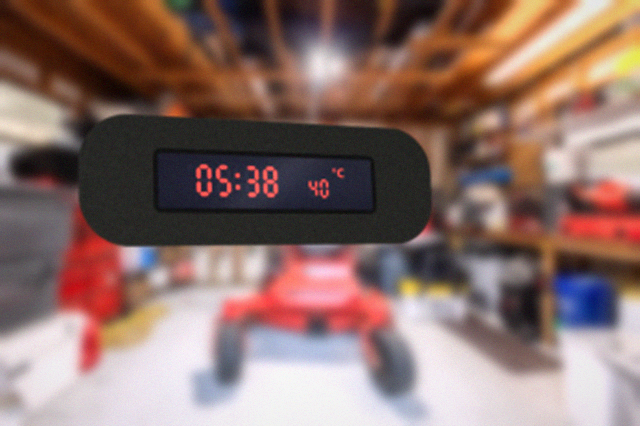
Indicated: **5:38**
